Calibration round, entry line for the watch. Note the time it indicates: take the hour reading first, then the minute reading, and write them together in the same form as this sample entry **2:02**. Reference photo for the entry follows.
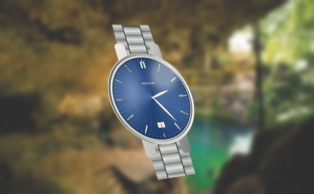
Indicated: **2:24**
